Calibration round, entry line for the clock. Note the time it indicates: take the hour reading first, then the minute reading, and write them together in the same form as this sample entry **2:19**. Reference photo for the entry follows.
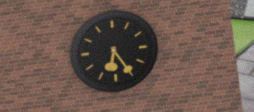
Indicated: **6:25**
